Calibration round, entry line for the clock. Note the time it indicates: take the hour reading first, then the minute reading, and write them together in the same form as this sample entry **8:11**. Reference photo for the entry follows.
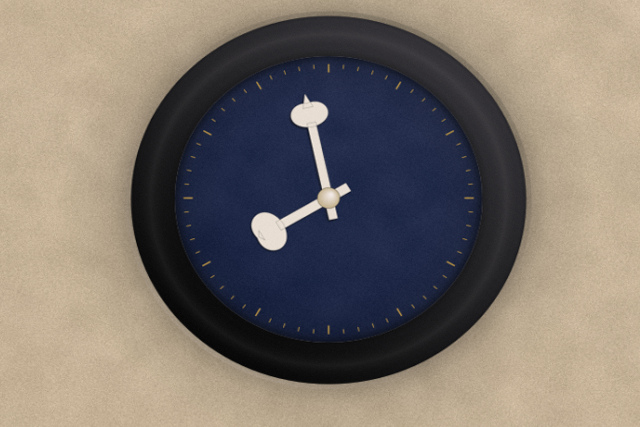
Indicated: **7:58**
